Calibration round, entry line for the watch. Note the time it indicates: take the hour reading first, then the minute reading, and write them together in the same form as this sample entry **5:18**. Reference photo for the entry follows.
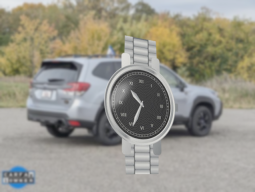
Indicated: **10:34**
